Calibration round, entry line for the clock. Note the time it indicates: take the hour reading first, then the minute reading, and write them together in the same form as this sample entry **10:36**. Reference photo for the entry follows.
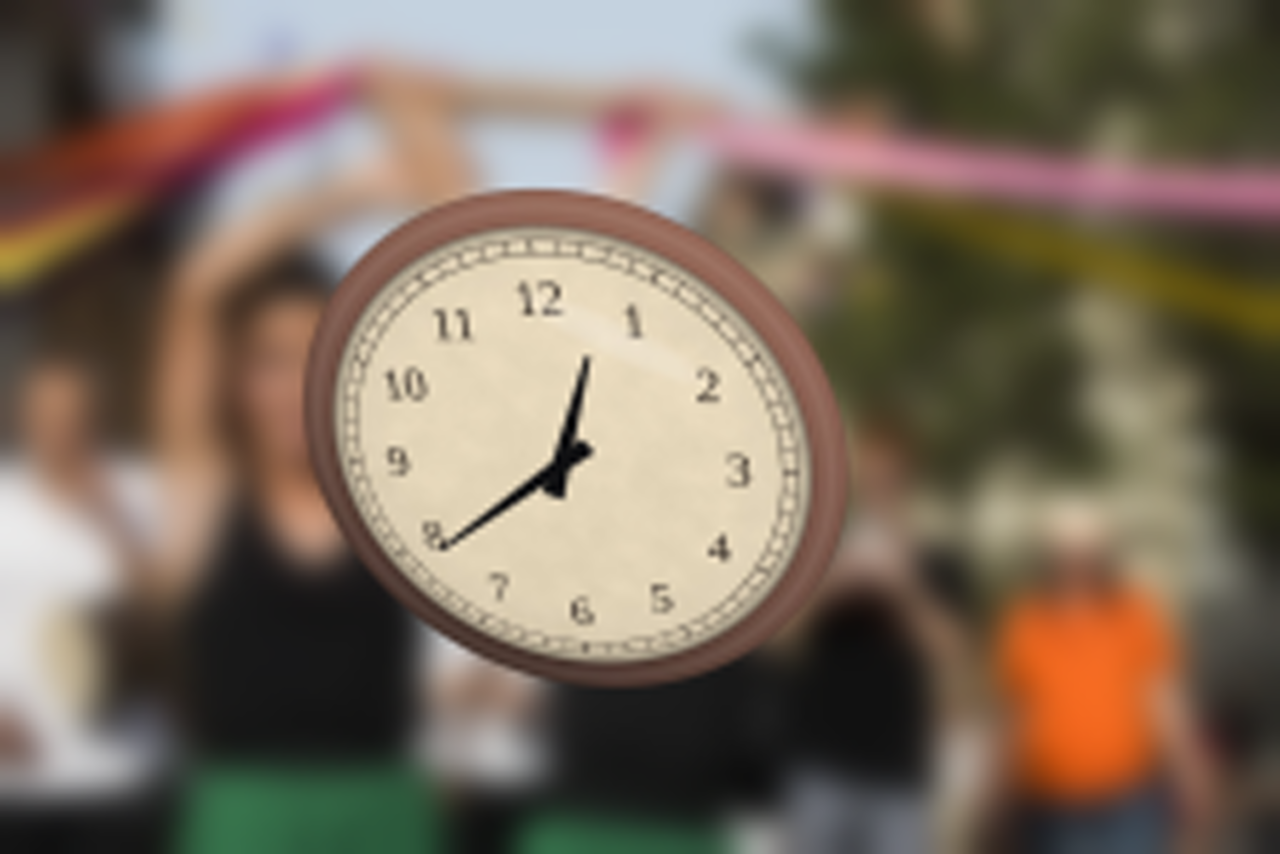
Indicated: **12:39**
